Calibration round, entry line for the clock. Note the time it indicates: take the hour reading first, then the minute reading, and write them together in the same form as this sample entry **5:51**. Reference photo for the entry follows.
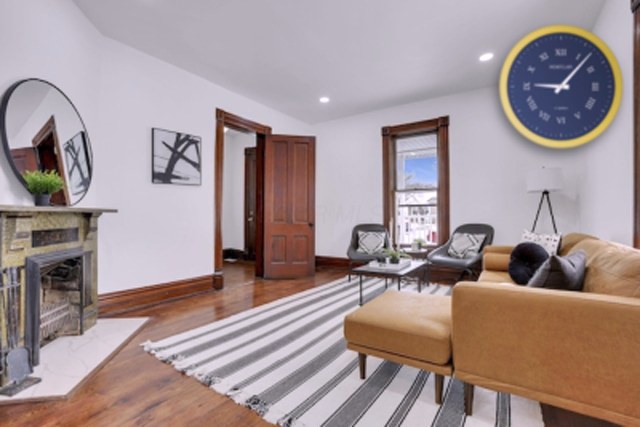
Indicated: **9:07**
